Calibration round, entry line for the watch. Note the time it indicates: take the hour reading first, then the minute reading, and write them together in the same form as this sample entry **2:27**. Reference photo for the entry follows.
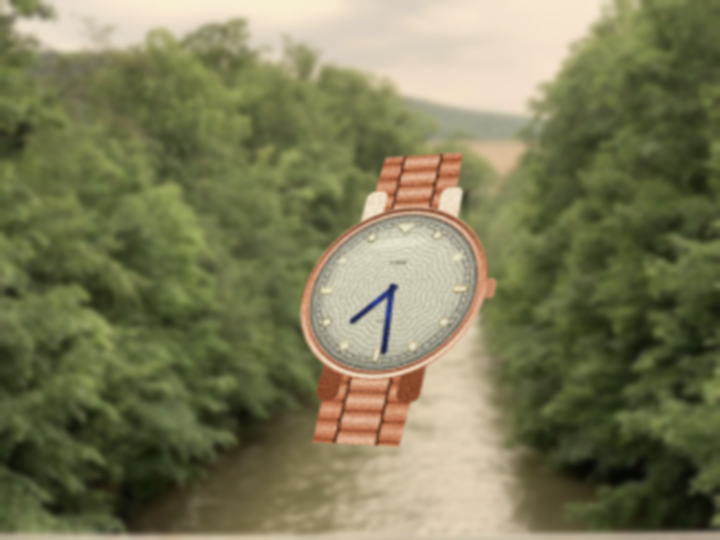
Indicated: **7:29**
